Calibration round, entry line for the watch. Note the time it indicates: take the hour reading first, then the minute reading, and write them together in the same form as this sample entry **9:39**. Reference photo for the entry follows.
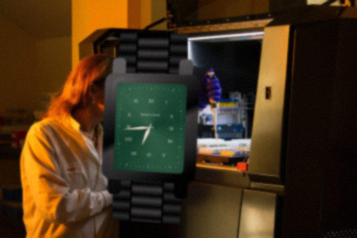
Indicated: **6:44**
